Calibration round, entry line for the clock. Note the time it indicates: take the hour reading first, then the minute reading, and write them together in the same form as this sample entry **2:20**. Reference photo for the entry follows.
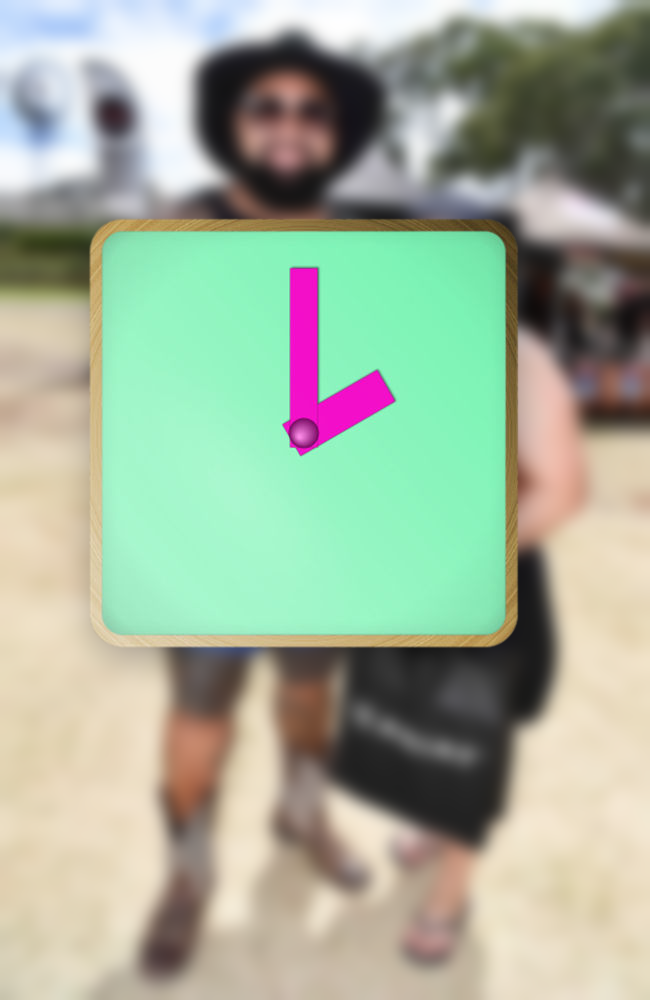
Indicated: **2:00**
